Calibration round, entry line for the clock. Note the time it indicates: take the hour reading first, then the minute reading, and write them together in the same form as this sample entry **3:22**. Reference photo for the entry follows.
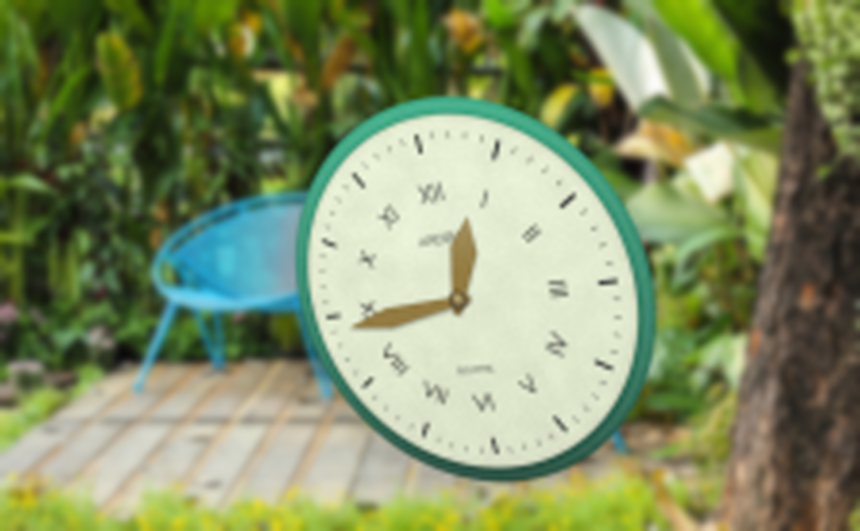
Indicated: **12:44**
